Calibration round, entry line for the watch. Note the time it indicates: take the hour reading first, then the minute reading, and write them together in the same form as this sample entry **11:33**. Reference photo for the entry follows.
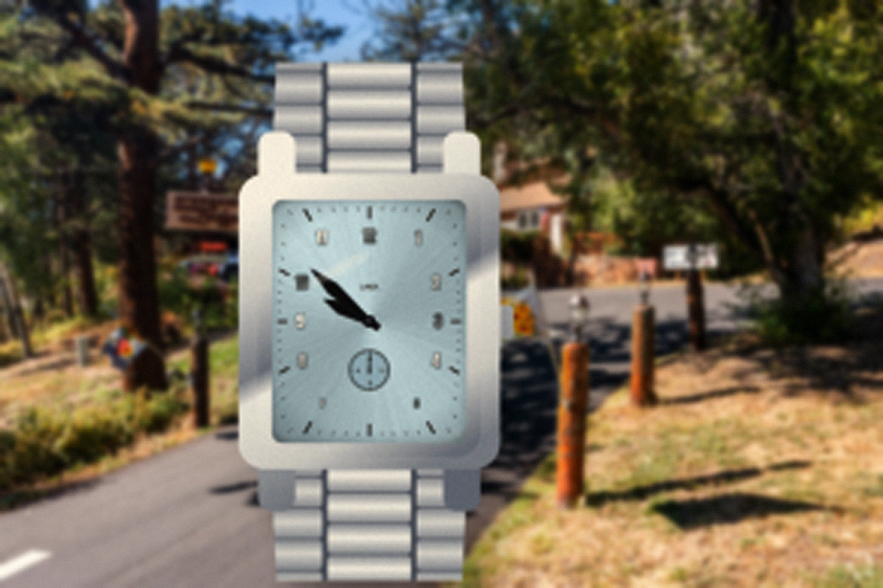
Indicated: **9:52**
